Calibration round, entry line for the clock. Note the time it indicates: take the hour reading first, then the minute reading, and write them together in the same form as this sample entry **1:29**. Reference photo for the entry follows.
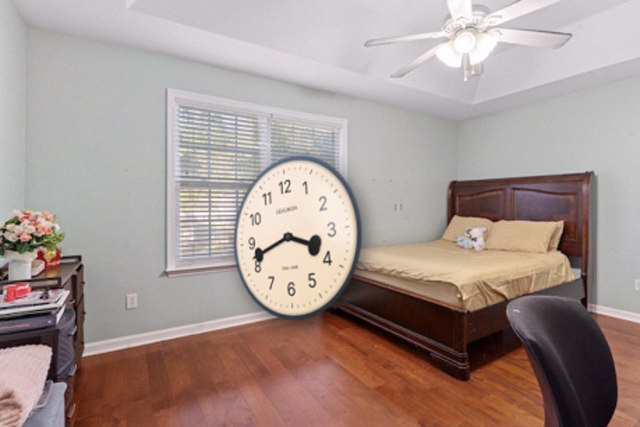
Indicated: **3:42**
